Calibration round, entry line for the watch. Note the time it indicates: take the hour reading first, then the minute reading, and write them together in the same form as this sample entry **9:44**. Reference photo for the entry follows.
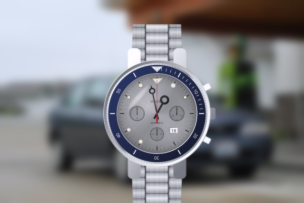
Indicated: **12:58**
